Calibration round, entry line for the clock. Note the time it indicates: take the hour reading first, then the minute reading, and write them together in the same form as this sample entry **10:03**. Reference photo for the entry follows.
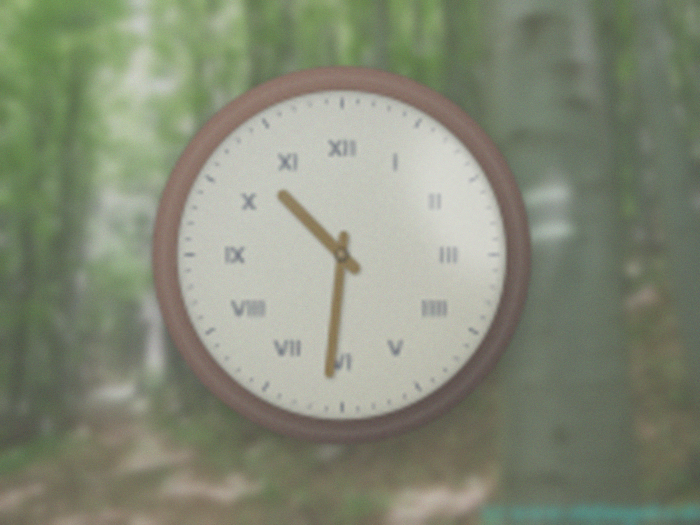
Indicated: **10:31**
